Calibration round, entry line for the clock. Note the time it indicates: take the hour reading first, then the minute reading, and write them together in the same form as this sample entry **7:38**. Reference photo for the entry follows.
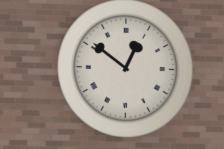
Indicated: **12:51**
